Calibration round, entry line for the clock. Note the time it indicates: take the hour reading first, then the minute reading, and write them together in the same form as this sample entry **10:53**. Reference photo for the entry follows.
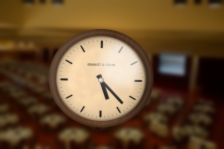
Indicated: **5:23**
